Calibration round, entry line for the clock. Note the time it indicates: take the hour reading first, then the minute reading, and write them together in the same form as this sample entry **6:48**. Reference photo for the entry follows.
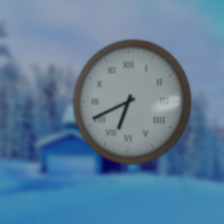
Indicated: **6:41**
